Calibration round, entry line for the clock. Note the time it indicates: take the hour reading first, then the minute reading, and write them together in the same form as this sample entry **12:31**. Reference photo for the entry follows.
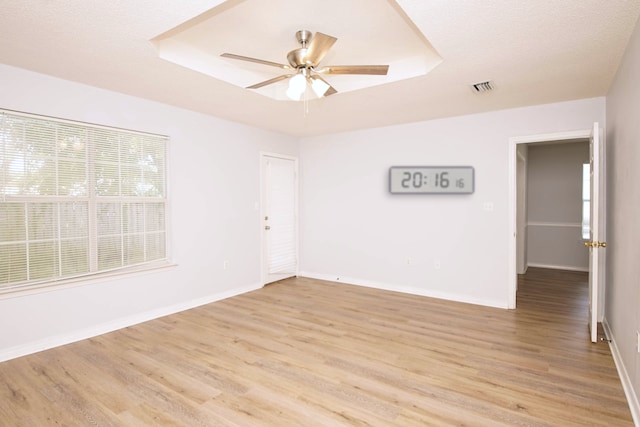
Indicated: **20:16**
